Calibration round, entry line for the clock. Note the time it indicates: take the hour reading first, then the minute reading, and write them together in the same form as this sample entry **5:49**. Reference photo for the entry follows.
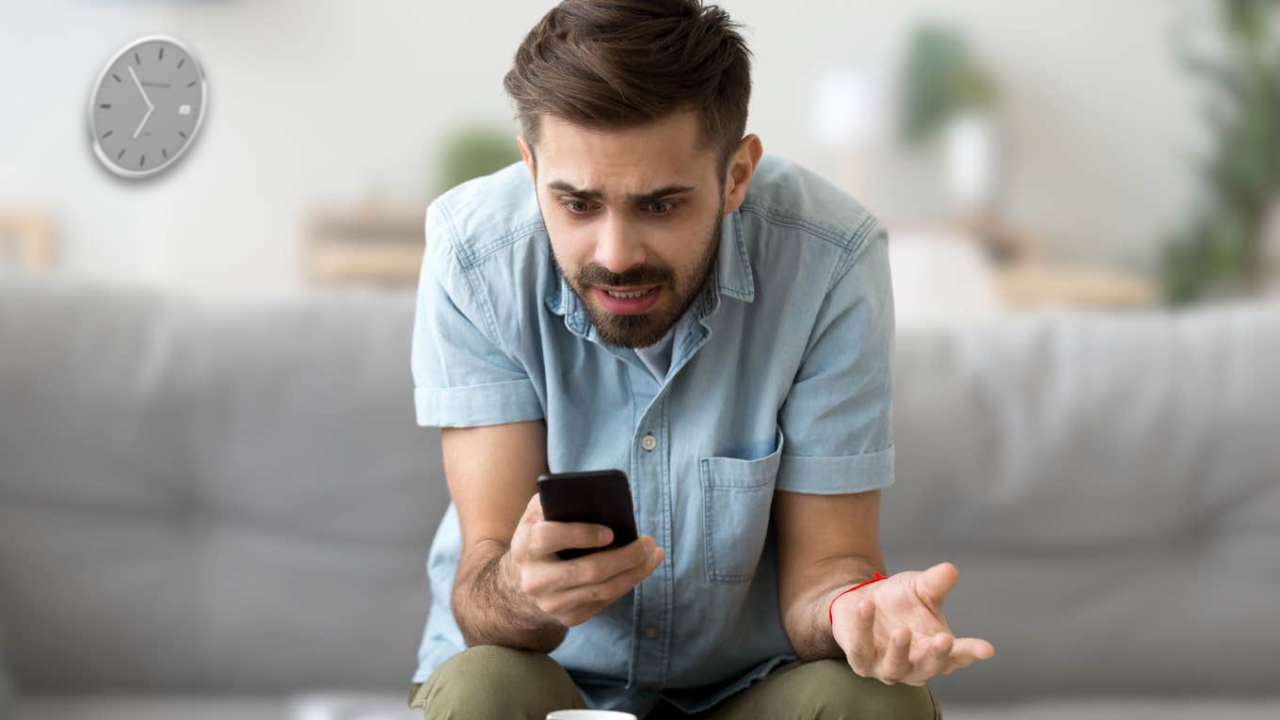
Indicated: **6:53**
